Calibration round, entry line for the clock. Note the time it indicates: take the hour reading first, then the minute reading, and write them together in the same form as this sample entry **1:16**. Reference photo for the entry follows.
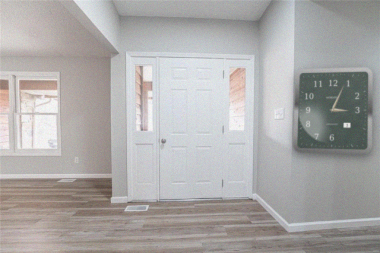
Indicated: **3:04**
